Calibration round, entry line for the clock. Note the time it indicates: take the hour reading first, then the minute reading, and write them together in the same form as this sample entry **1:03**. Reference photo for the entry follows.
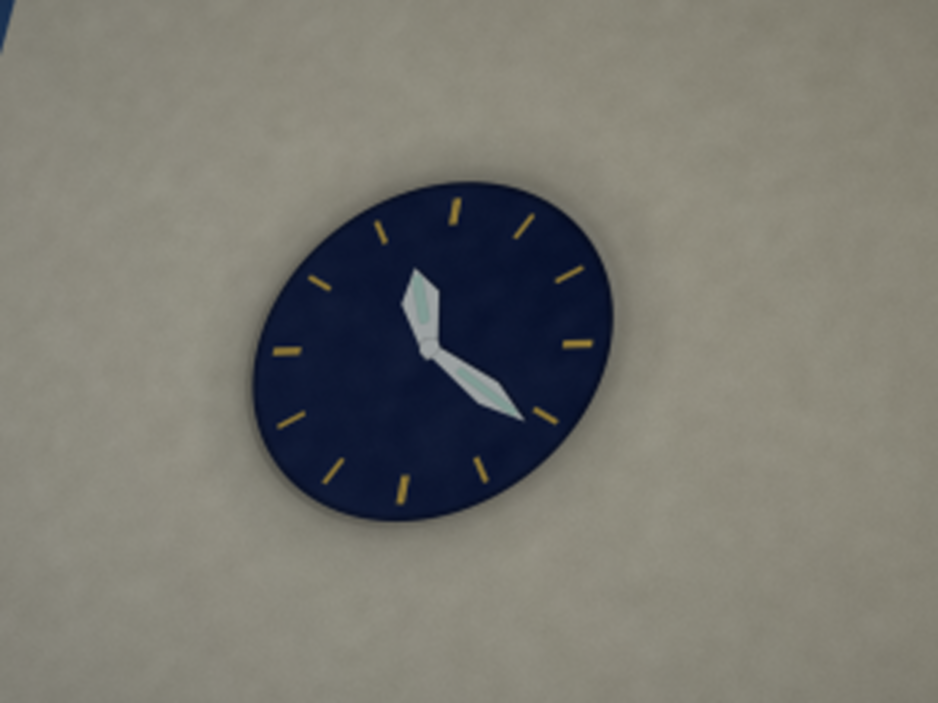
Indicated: **11:21**
